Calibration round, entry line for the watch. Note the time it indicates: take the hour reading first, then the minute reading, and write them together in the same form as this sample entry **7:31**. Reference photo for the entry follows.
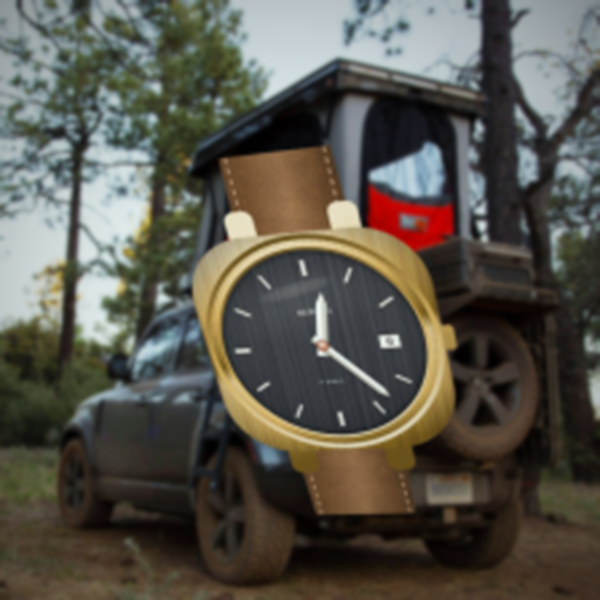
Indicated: **12:23**
